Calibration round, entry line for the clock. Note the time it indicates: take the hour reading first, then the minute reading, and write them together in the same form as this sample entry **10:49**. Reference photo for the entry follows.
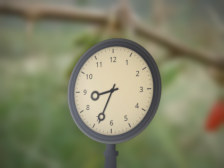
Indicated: **8:34**
